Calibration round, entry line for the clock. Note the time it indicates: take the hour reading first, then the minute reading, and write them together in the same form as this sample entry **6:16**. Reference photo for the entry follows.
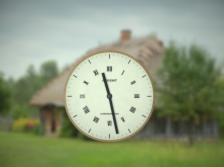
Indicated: **11:28**
